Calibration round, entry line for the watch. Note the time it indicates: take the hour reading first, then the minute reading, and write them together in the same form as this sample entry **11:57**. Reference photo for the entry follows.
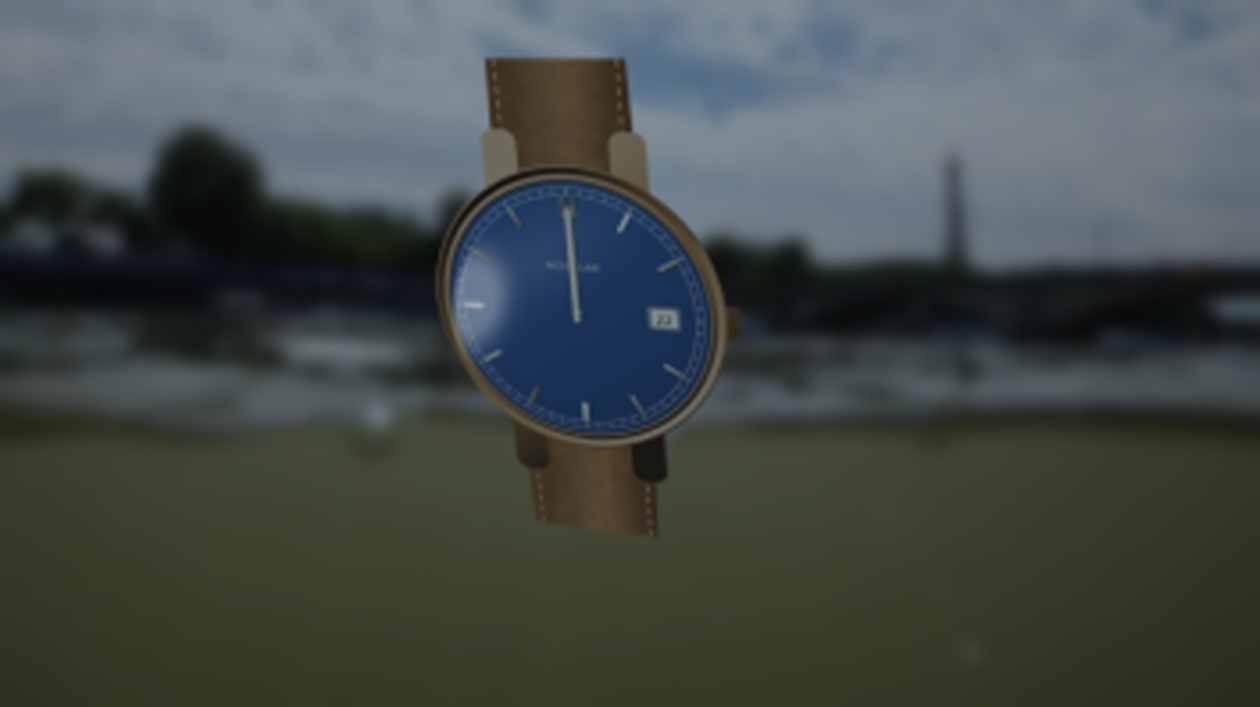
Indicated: **12:00**
